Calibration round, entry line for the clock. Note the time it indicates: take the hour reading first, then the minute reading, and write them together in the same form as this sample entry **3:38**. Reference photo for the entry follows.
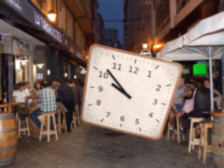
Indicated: **9:52**
